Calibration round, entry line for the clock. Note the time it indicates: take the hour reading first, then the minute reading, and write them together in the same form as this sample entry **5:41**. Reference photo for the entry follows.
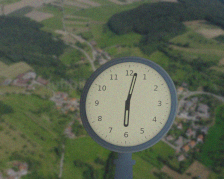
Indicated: **6:02**
